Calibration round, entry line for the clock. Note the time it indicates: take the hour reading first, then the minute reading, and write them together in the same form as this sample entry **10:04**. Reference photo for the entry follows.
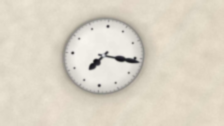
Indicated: **7:16**
